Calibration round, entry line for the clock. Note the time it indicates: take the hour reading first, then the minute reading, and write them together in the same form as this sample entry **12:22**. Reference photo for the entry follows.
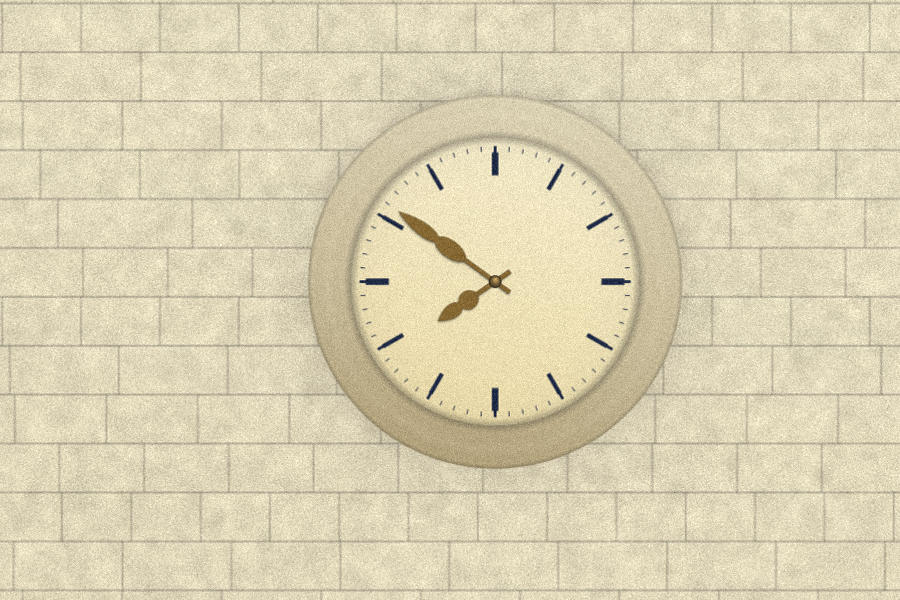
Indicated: **7:51**
